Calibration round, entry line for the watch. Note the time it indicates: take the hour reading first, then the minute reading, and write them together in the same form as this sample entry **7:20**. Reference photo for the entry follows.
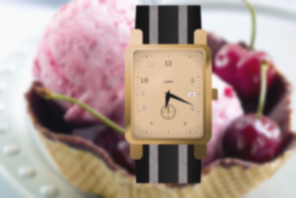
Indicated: **6:19**
